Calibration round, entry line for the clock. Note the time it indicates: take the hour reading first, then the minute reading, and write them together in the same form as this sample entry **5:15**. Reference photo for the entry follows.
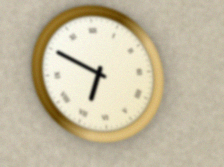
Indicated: **6:50**
